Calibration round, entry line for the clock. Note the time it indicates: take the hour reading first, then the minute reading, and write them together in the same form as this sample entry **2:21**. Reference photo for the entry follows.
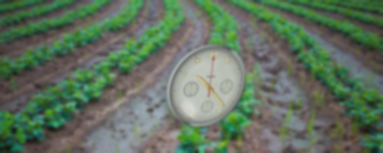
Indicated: **10:23**
